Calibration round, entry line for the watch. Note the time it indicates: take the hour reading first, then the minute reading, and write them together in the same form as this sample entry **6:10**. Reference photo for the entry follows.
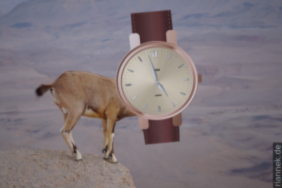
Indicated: **4:58**
